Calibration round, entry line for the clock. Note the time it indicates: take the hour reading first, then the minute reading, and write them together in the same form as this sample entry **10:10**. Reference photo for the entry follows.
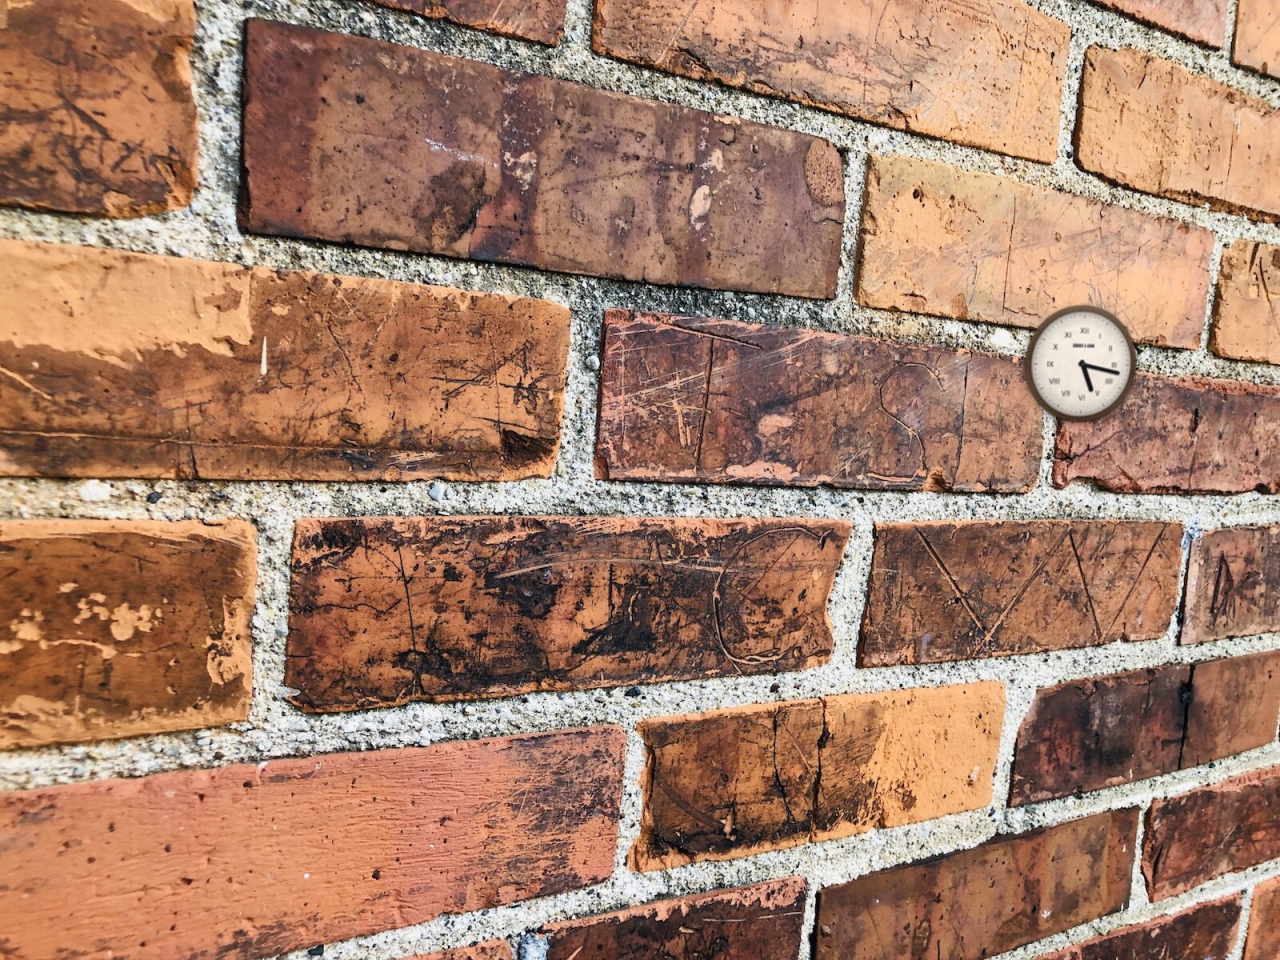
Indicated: **5:17**
